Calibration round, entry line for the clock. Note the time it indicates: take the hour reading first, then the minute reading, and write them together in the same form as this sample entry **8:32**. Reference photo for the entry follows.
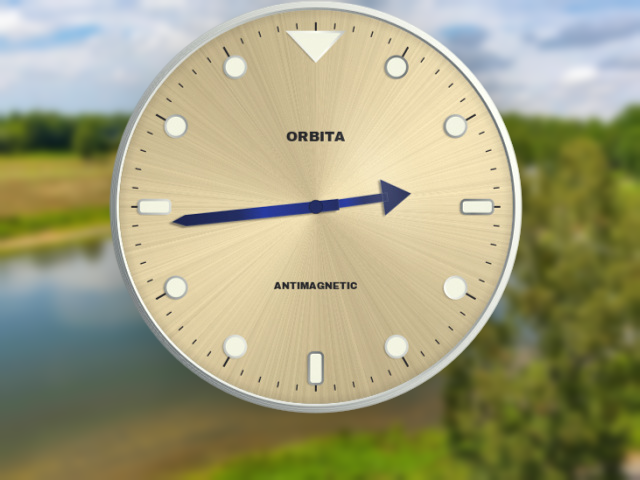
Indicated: **2:44**
